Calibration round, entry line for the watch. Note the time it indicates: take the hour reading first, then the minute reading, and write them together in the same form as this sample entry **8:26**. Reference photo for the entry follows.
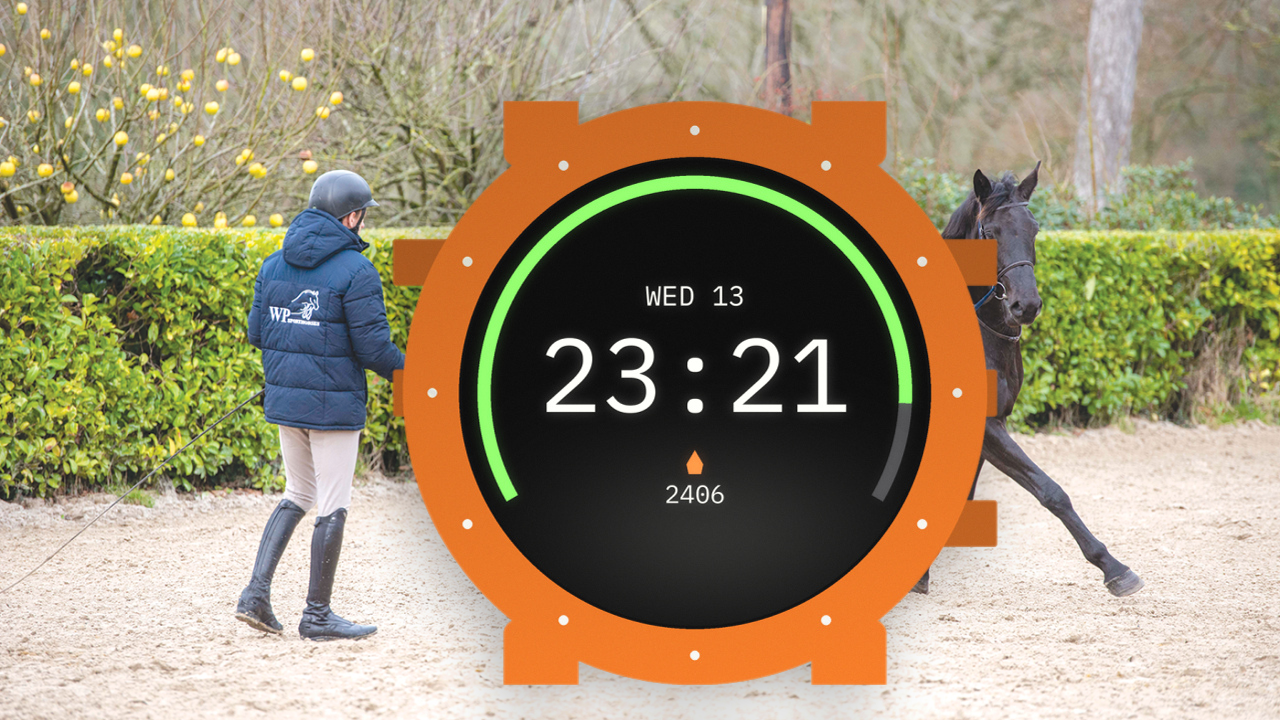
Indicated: **23:21**
